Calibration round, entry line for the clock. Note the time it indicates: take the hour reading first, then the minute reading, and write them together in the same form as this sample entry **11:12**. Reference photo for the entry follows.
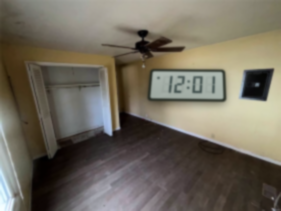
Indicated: **12:01**
